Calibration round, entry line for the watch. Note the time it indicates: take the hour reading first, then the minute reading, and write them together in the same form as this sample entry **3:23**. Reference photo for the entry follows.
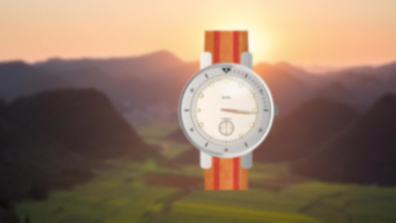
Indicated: **3:16**
